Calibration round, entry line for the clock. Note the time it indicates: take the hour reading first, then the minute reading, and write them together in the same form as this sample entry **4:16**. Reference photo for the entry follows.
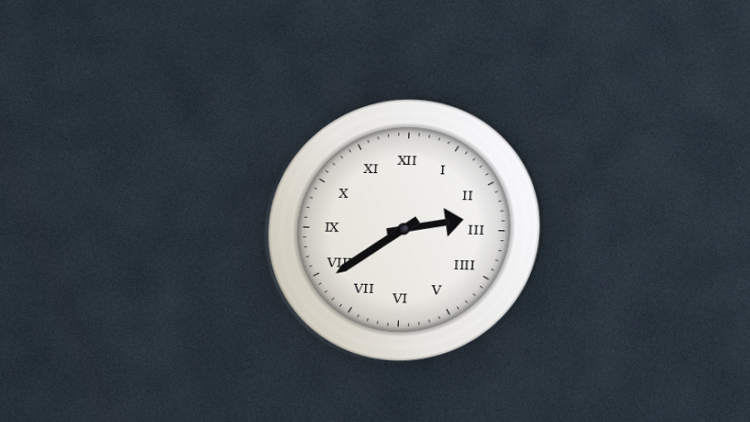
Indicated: **2:39**
